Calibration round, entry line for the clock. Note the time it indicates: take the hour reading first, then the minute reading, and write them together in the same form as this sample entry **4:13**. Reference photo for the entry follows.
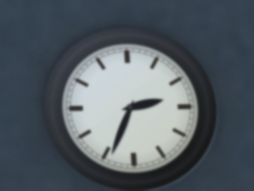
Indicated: **2:34**
